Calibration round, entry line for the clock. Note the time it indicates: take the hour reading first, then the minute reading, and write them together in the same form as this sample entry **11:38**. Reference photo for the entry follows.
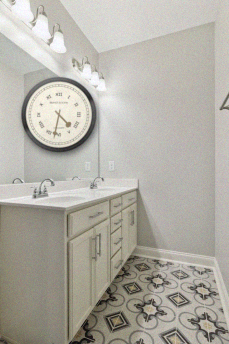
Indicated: **4:32**
